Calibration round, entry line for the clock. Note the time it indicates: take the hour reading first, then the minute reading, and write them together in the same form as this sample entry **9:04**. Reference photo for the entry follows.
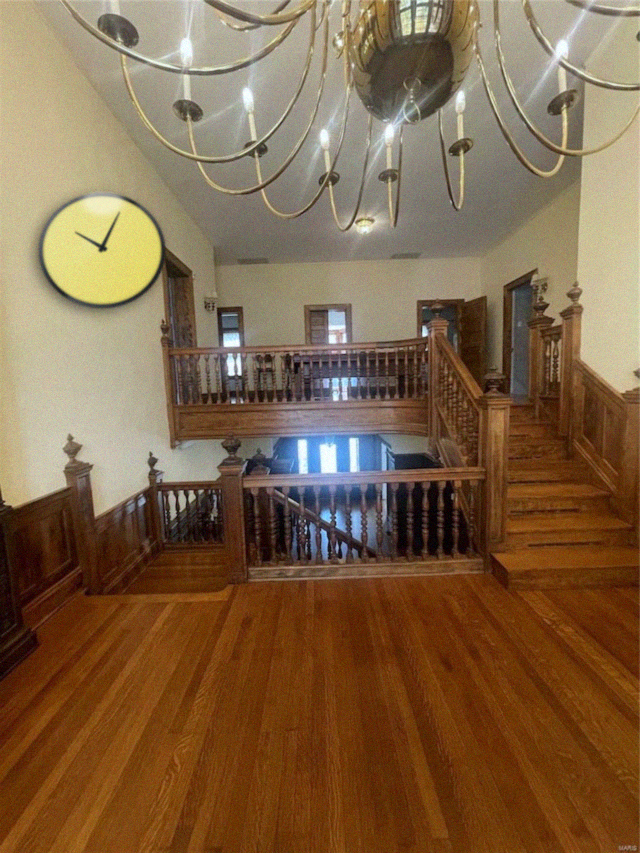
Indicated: **10:04**
